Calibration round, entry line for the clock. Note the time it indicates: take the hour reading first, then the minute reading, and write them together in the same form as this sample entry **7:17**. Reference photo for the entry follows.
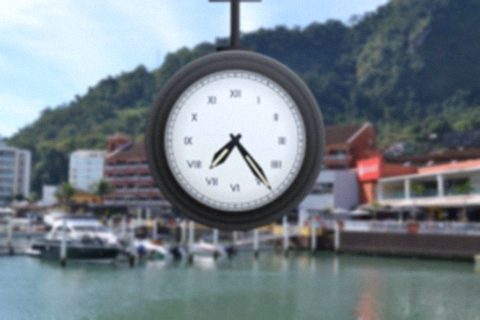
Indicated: **7:24**
